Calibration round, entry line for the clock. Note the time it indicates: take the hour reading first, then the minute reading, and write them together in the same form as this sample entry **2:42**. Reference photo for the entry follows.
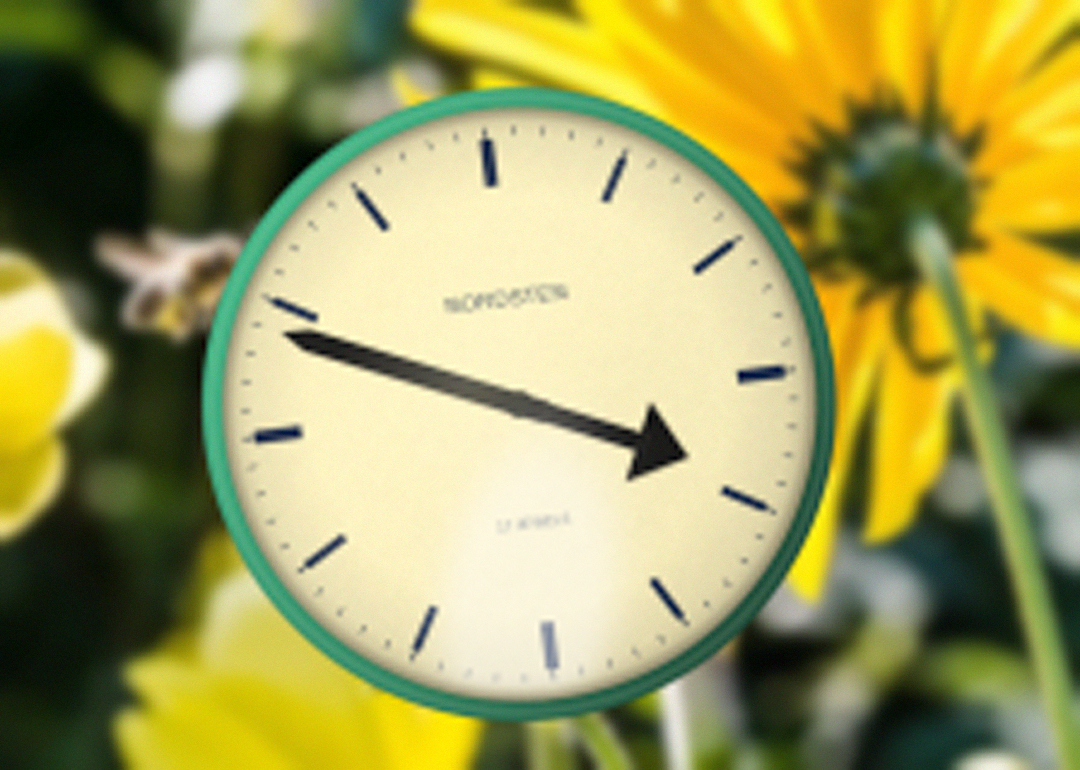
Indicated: **3:49**
